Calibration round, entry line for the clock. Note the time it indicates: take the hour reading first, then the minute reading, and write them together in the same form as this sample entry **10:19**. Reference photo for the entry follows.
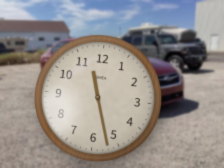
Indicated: **11:27**
